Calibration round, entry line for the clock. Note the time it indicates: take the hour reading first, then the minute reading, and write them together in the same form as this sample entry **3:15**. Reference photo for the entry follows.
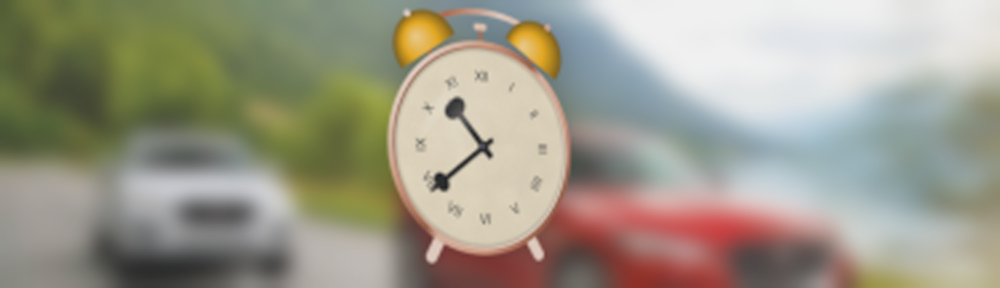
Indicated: **10:39**
